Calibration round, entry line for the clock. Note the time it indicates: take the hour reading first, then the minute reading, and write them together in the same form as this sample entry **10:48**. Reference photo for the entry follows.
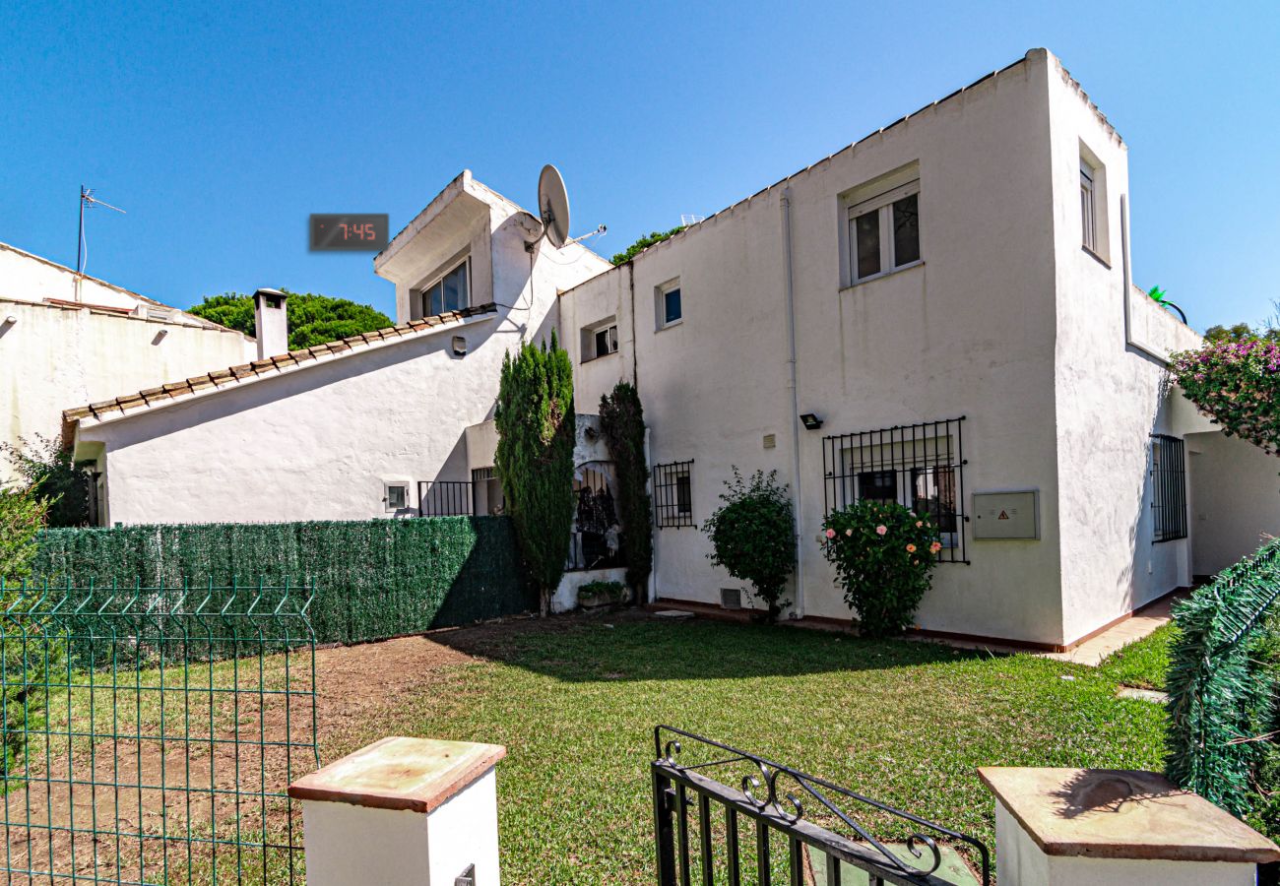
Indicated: **7:45**
